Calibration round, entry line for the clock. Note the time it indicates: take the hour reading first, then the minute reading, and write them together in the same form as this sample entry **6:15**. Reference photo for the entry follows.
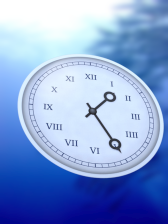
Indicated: **1:25**
